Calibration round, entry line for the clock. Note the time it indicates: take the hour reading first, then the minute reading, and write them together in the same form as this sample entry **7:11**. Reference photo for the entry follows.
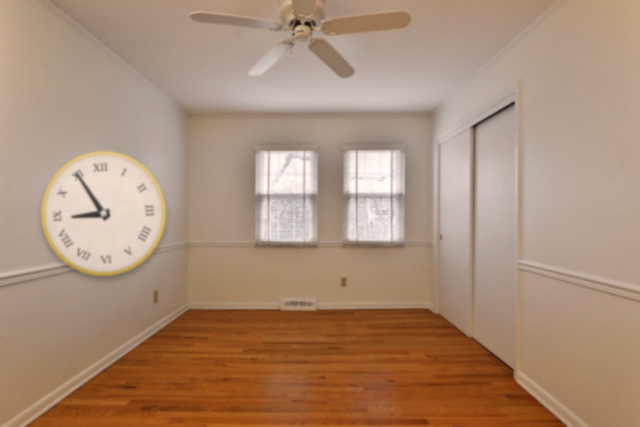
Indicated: **8:55**
